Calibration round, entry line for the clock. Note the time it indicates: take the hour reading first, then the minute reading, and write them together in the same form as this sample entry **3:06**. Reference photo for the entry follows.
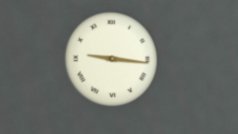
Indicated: **9:16**
